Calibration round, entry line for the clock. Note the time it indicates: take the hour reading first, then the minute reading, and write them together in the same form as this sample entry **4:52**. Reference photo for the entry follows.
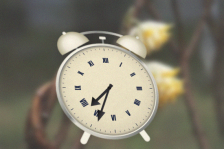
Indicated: **7:34**
